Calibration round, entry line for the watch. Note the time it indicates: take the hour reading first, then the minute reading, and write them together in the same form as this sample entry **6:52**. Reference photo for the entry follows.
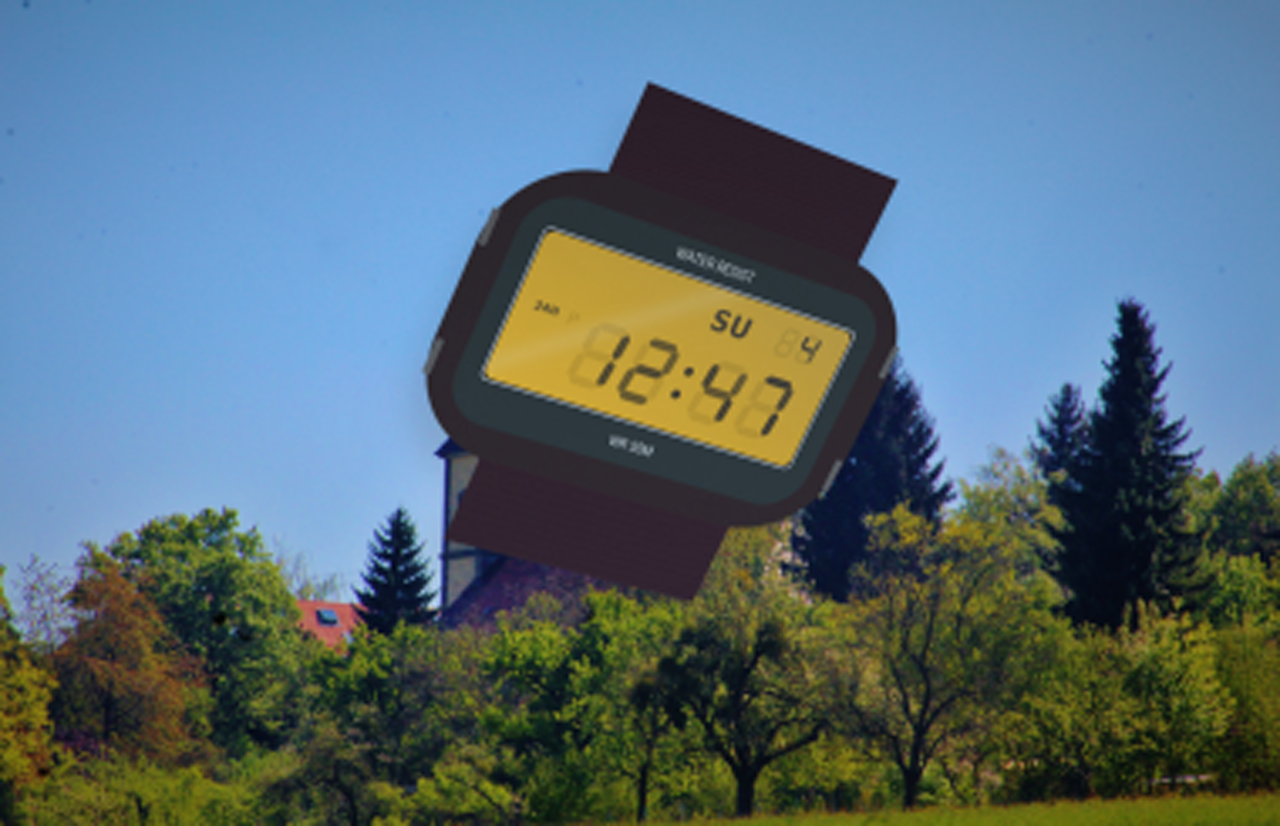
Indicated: **12:47**
